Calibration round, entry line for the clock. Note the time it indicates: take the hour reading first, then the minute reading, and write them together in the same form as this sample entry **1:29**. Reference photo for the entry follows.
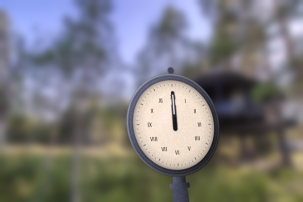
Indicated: **12:00**
